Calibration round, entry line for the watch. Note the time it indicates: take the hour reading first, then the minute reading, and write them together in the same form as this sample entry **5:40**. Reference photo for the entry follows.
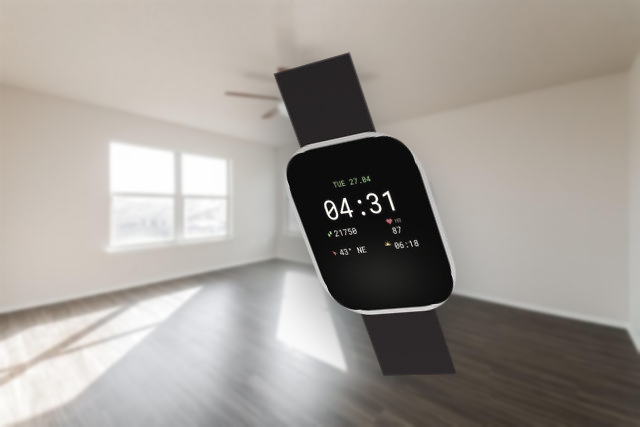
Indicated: **4:31**
